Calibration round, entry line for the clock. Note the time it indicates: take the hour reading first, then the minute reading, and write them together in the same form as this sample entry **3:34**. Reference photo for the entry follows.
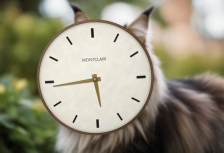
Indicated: **5:44**
